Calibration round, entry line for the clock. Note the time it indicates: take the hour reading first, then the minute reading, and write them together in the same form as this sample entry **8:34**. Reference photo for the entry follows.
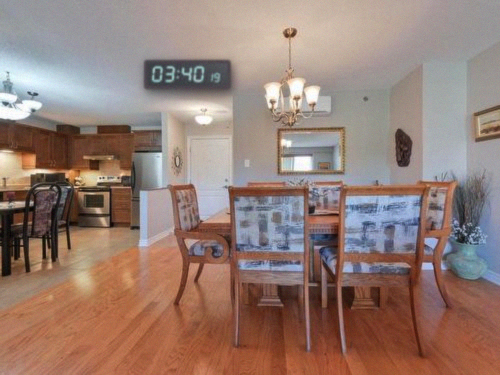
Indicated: **3:40**
